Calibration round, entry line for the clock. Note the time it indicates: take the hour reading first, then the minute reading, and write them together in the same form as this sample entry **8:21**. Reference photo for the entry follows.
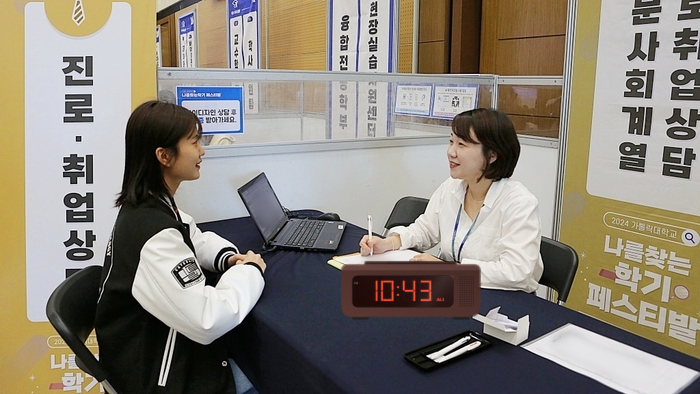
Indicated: **10:43**
